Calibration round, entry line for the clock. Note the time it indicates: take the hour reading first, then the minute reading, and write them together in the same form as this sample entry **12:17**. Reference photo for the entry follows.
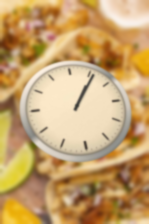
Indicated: **1:06**
